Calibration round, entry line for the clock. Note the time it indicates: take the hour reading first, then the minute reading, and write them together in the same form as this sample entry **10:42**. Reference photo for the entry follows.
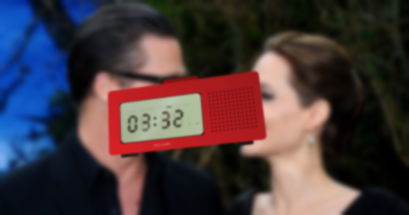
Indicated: **3:32**
